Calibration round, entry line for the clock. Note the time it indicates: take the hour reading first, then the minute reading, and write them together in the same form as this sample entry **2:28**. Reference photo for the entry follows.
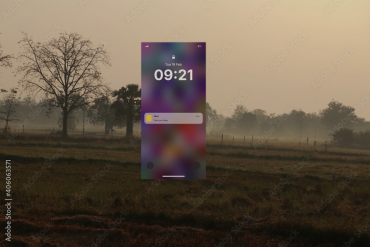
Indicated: **9:21**
